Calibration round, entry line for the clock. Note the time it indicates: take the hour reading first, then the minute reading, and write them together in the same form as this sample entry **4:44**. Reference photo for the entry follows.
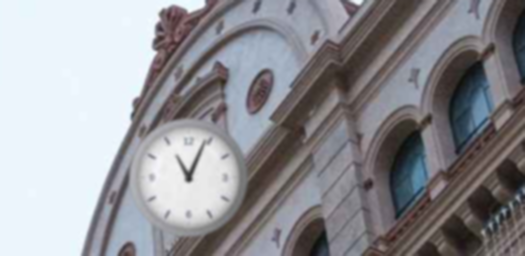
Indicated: **11:04**
